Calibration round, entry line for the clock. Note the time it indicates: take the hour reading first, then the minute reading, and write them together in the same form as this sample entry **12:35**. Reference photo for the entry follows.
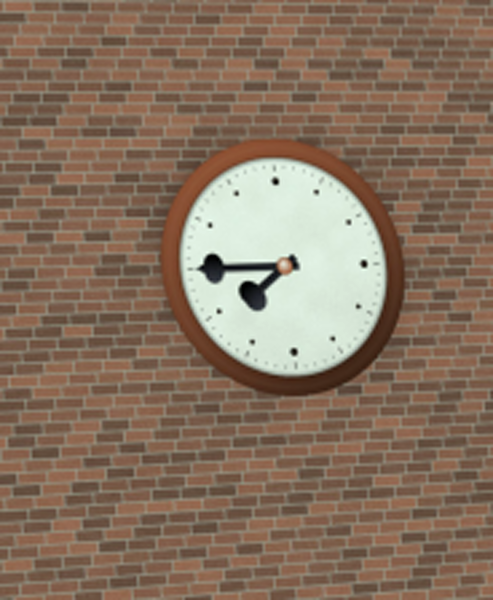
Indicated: **7:45**
